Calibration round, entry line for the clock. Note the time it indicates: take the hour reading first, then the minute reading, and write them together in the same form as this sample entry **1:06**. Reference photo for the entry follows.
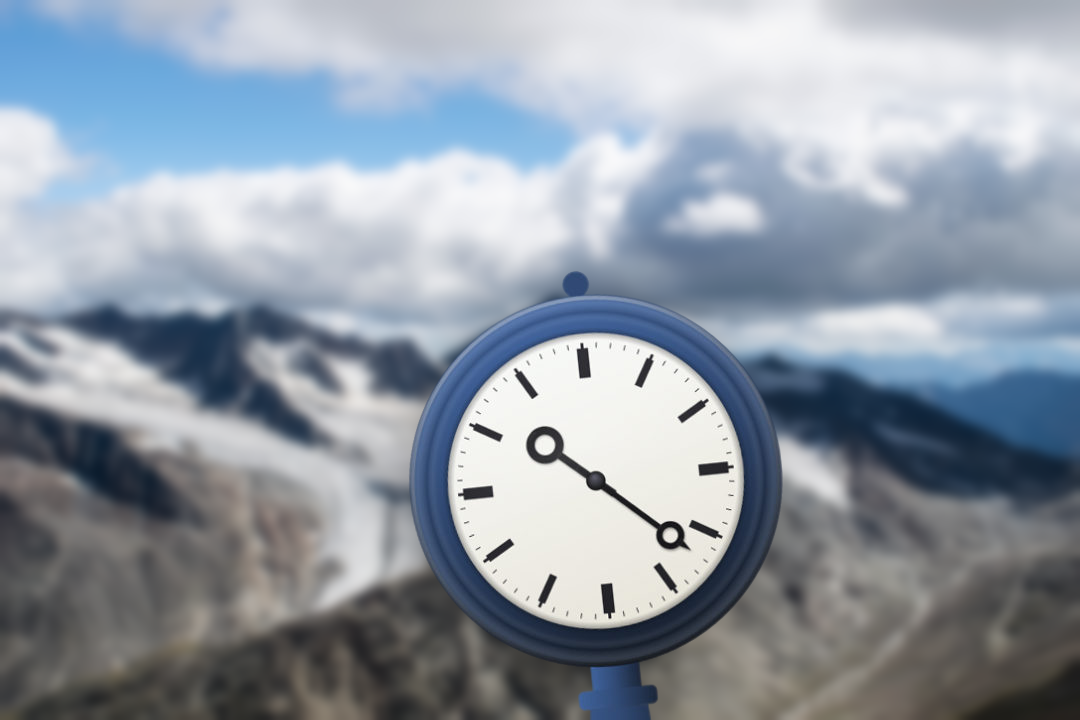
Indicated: **10:22**
